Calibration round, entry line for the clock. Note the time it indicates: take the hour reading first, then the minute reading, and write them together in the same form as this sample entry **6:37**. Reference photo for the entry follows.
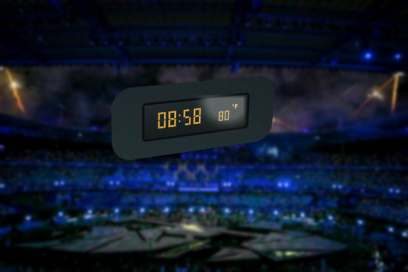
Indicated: **8:58**
